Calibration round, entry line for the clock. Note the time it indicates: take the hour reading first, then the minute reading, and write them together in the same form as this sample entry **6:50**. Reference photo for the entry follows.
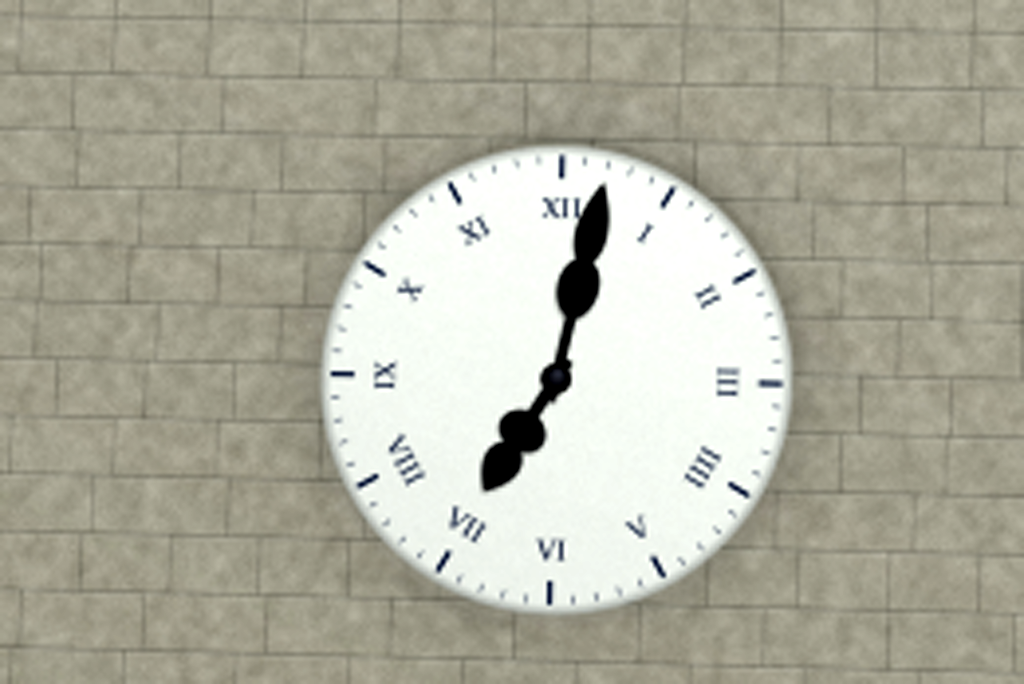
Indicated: **7:02**
